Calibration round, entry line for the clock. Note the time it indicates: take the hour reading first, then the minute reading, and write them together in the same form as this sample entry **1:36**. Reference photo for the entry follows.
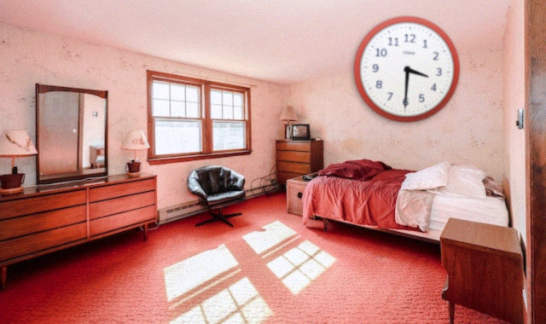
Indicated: **3:30**
